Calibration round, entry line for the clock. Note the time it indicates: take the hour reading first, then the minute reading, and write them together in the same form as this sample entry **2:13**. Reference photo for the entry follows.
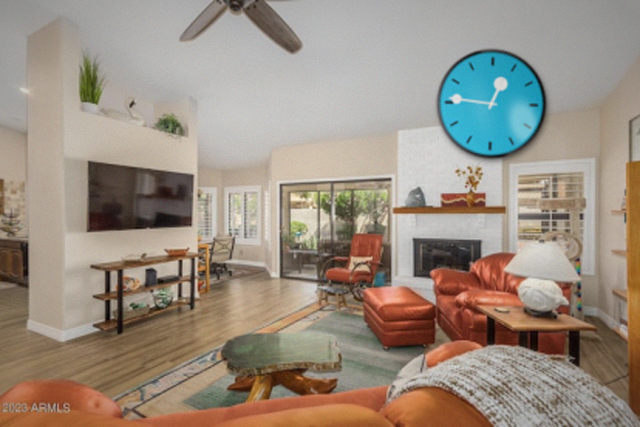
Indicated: **12:46**
